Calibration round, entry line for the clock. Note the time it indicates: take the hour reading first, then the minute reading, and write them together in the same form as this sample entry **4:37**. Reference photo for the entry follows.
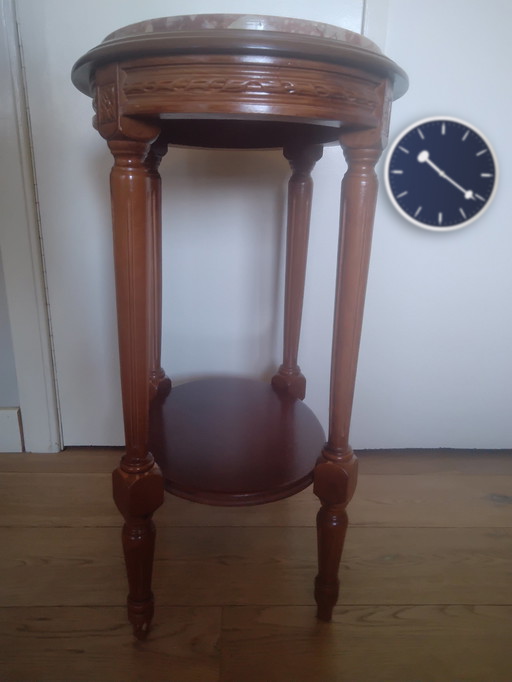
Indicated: **10:21**
